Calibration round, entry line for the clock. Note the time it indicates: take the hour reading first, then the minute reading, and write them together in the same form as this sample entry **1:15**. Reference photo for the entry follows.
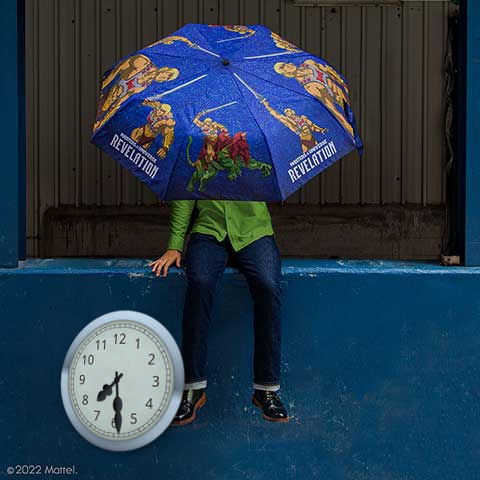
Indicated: **7:29**
